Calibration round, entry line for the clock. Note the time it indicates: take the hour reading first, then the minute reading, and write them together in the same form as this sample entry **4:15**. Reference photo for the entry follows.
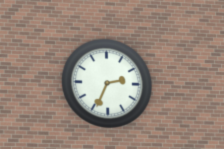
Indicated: **2:34**
